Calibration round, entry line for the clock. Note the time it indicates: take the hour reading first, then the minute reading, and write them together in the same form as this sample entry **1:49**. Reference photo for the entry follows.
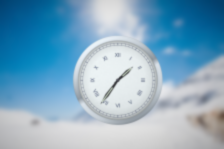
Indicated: **1:36**
